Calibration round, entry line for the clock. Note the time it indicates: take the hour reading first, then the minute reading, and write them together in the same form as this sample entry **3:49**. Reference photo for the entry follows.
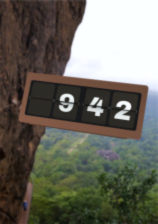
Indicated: **9:42**
